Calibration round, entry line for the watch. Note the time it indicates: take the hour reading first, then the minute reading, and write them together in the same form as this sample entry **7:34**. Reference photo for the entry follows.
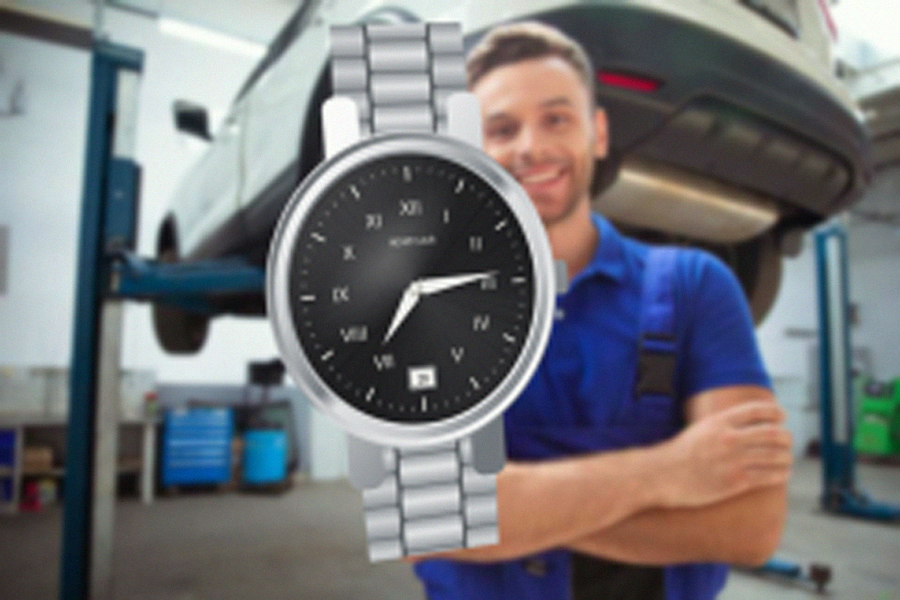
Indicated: **7:14**
